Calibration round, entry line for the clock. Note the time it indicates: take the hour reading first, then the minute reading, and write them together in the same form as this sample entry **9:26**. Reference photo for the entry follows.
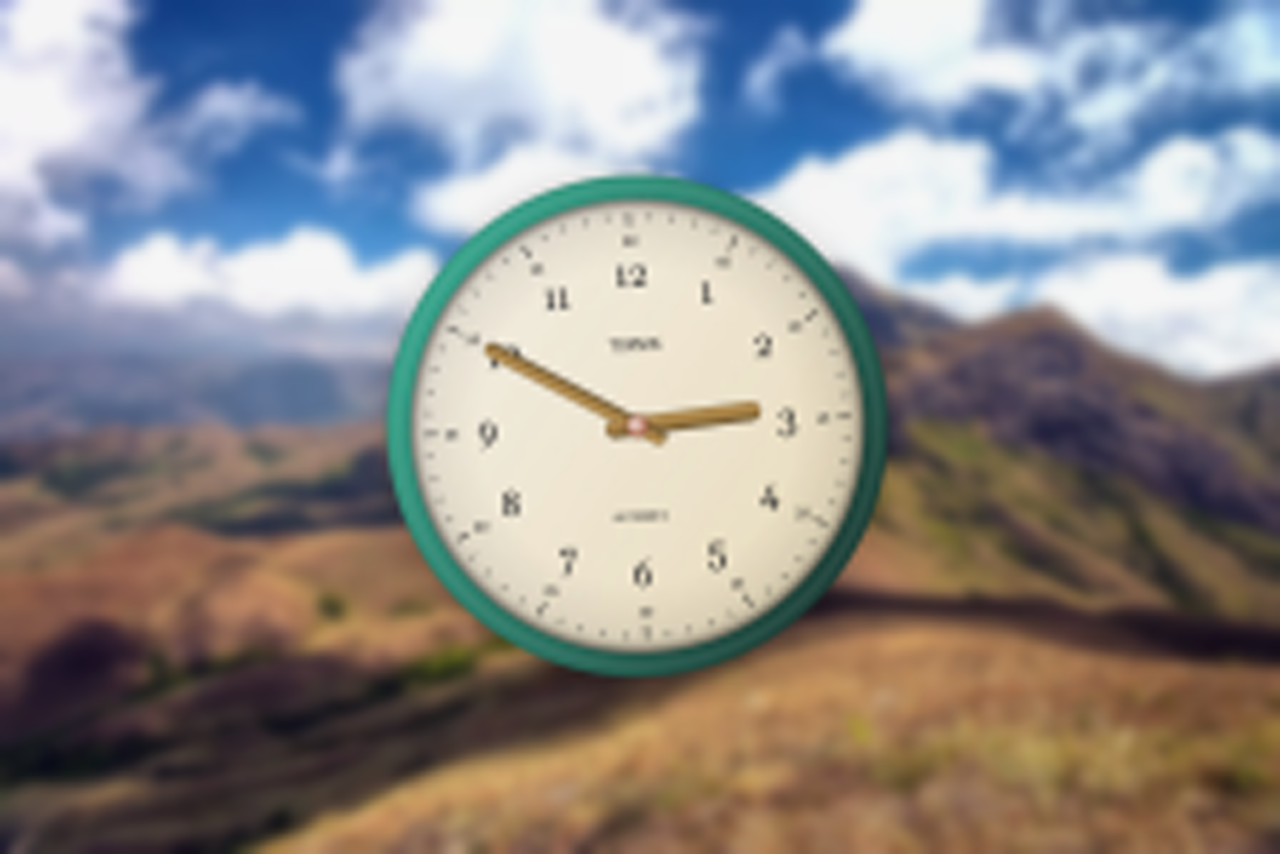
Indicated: **2:50**
